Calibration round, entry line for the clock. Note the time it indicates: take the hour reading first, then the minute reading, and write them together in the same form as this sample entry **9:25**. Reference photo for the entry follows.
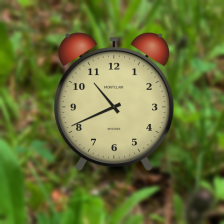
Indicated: **10:41**
